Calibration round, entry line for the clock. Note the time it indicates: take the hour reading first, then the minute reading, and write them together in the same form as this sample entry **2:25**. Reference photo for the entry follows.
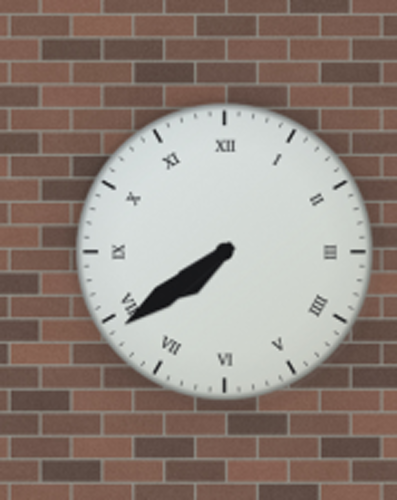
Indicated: **7:39**
